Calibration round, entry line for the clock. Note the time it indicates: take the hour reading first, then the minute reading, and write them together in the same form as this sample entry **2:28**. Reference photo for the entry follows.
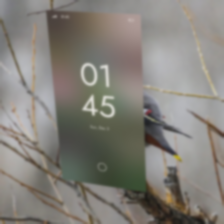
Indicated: **1:45**
